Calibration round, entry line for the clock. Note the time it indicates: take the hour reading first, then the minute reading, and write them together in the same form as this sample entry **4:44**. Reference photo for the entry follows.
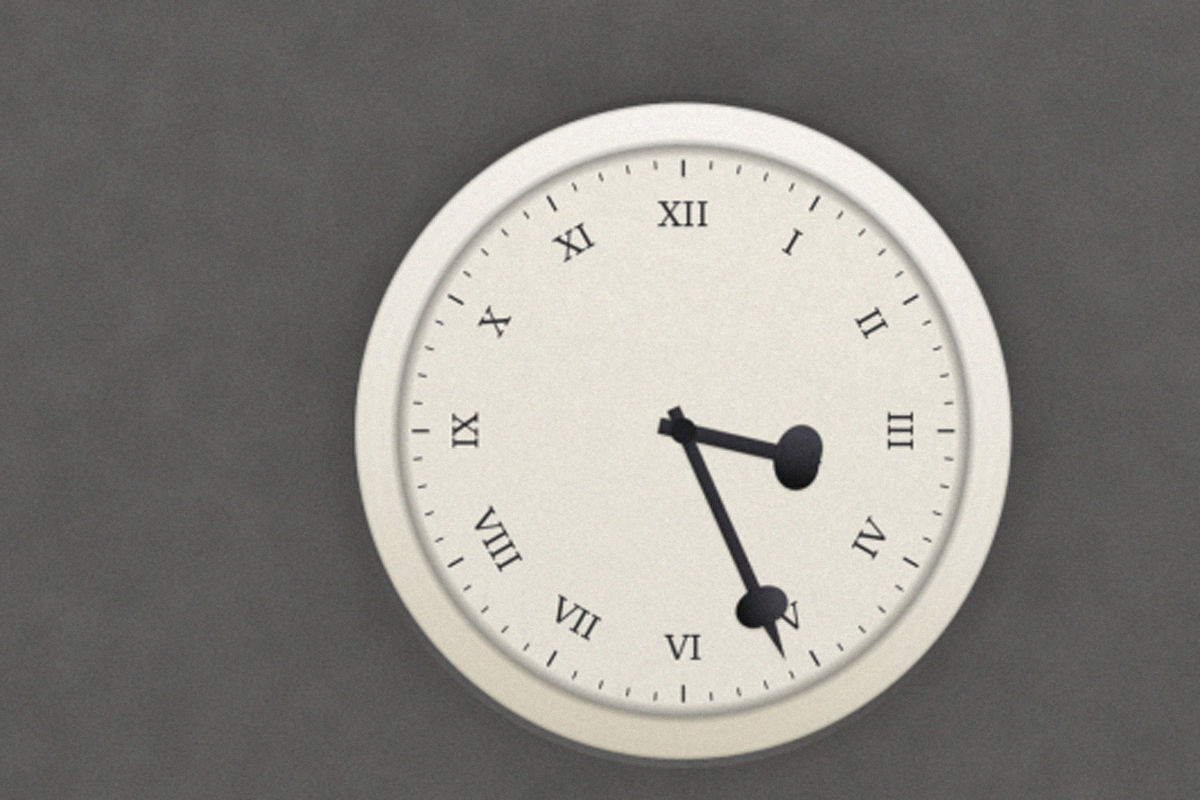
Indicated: **3:26**
